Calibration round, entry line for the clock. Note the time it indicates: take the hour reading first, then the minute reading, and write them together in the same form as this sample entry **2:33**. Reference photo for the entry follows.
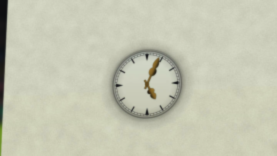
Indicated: **5:04**
